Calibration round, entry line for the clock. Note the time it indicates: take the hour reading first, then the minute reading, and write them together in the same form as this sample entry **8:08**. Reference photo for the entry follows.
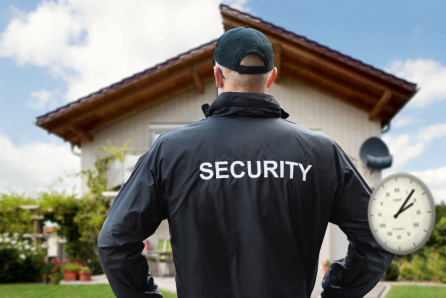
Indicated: **2:07**
